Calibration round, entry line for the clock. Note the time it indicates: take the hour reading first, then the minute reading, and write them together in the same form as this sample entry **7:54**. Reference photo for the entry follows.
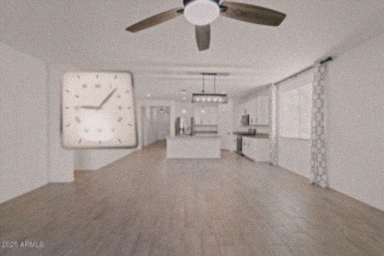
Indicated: **9:07**
